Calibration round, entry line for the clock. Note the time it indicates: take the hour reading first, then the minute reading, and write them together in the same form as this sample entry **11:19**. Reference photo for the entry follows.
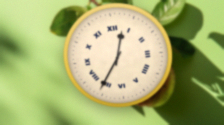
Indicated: **12:36**
